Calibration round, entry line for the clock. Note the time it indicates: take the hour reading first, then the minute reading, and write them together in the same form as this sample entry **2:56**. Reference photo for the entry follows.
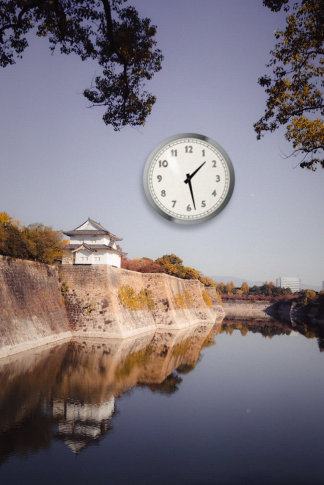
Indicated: **1:28**
